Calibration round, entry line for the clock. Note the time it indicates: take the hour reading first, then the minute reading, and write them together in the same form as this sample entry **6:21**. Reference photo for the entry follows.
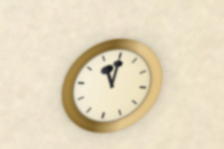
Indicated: **11:00**
